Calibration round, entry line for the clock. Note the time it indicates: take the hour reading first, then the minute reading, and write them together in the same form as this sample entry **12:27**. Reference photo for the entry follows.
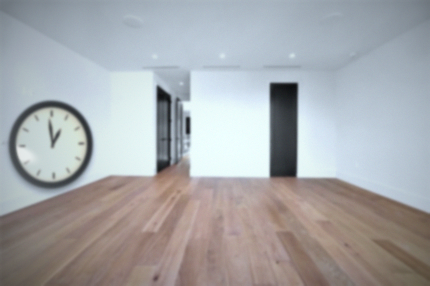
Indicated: **12:59**
